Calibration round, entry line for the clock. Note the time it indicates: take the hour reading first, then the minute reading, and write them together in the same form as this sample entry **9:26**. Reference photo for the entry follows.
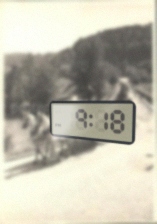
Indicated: **9:18**
